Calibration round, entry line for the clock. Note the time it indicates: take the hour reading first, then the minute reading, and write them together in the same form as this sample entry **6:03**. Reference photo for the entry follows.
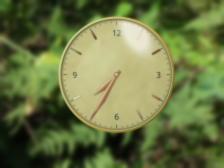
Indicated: **7:35**
